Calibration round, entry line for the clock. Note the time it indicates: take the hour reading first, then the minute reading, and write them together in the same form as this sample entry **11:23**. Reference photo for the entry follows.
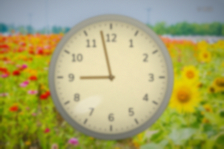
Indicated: **8:58**
